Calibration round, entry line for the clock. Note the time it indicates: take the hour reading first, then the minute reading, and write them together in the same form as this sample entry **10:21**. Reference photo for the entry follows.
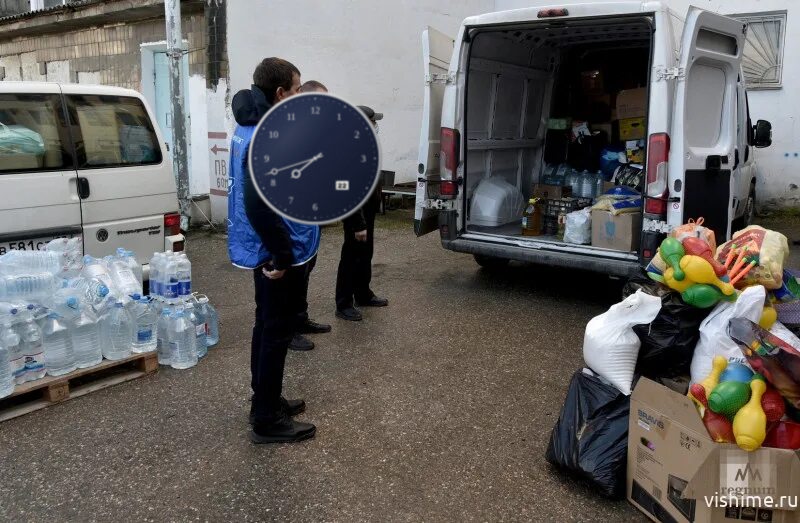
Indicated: **7:42**
